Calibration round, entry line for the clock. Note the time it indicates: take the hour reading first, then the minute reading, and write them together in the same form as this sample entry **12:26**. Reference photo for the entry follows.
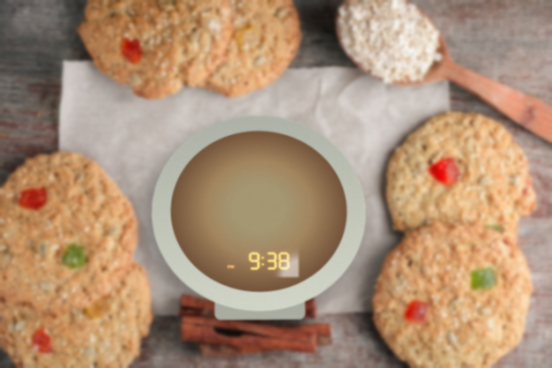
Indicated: **9:38**
